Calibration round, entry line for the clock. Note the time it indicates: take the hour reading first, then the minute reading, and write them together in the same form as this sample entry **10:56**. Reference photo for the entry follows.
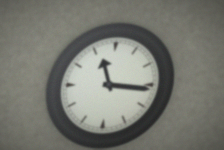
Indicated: **11:16**
